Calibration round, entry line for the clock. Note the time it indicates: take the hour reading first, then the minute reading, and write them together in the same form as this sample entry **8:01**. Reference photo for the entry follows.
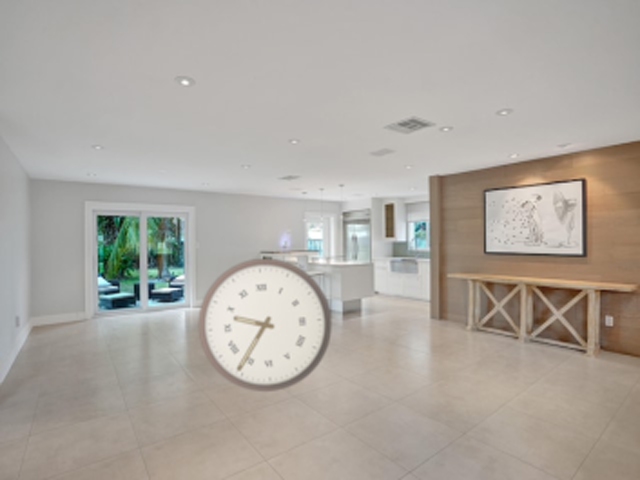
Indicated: **9:36**
